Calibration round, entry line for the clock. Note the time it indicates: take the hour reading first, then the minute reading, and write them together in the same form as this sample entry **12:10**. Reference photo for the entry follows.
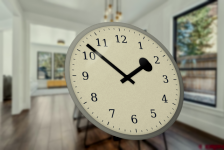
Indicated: **1:52**
